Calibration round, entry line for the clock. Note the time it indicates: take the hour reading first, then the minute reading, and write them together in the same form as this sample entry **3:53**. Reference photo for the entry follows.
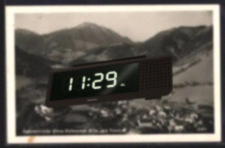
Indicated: **11:29**
